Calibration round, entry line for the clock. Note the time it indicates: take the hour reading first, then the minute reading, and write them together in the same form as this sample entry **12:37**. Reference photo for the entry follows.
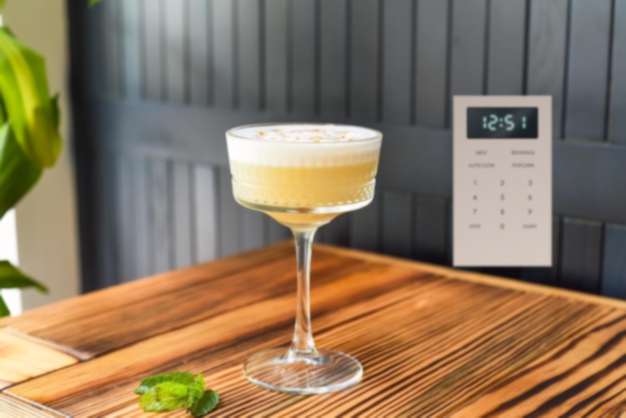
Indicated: **12:51**
